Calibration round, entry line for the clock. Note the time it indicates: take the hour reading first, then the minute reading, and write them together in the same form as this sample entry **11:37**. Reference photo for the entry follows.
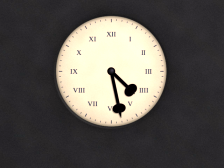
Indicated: **4:28**
